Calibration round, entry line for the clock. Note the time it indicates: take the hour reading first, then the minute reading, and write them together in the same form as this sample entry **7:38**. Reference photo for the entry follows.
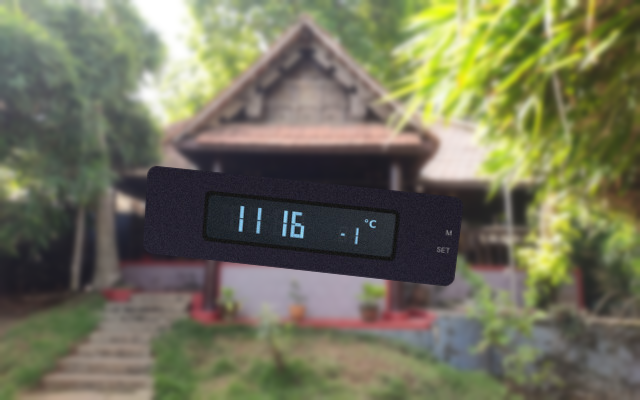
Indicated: **11:16**
